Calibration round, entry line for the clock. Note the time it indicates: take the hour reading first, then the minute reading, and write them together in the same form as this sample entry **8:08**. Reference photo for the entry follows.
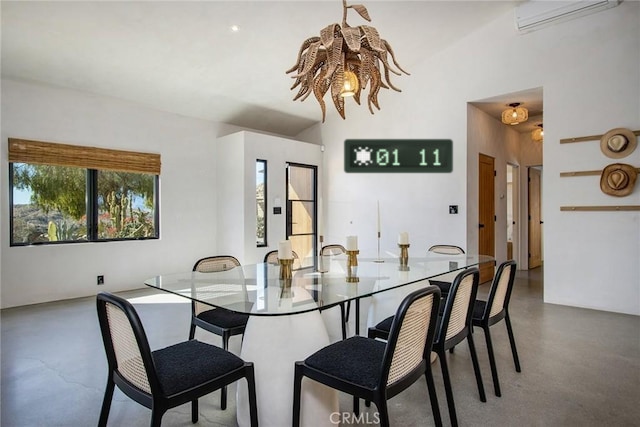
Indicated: **1:11**
